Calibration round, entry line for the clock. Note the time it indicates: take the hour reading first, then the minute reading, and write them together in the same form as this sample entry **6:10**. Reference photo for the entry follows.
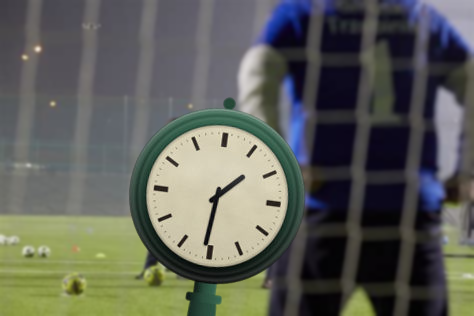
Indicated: **1:31**
